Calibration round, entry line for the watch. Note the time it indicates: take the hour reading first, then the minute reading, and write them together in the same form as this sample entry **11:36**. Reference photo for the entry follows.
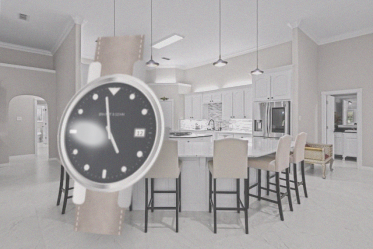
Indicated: **4:58**
